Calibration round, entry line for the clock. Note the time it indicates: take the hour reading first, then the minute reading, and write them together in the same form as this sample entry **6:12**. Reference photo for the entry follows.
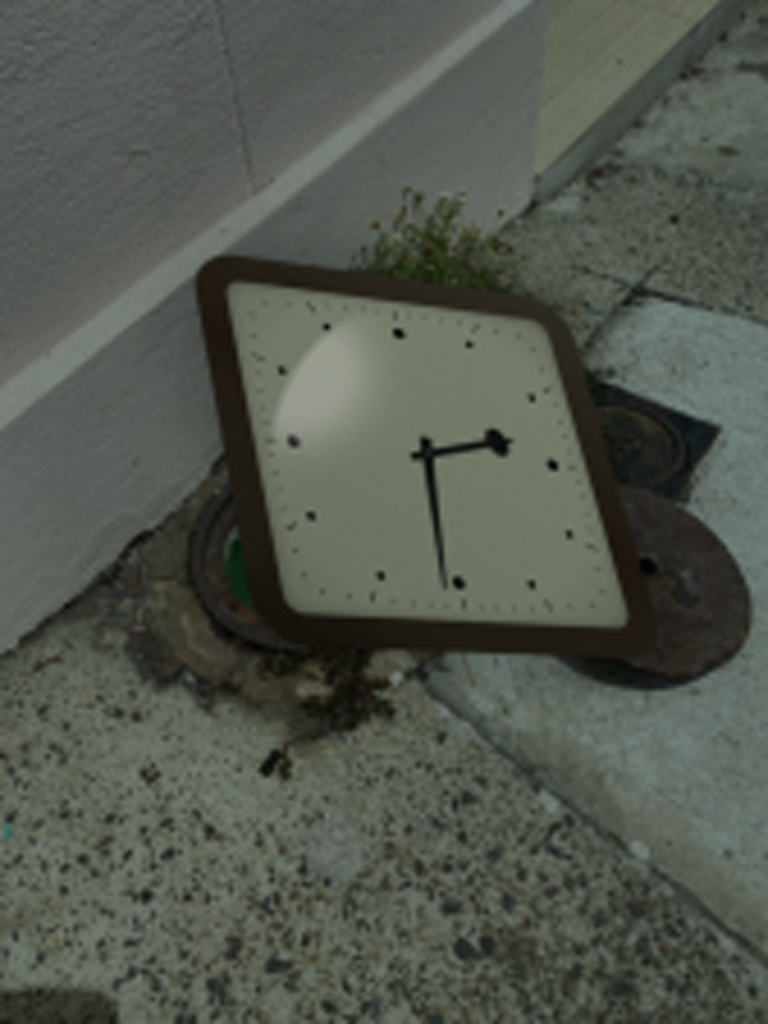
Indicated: **2:31**
